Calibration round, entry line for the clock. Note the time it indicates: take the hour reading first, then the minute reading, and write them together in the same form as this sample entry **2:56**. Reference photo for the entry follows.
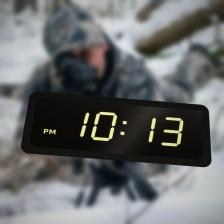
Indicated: **10:13**
